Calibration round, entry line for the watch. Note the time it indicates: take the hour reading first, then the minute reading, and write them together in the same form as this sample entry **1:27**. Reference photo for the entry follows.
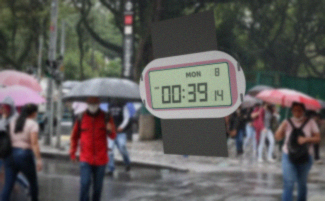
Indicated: **0:39**
